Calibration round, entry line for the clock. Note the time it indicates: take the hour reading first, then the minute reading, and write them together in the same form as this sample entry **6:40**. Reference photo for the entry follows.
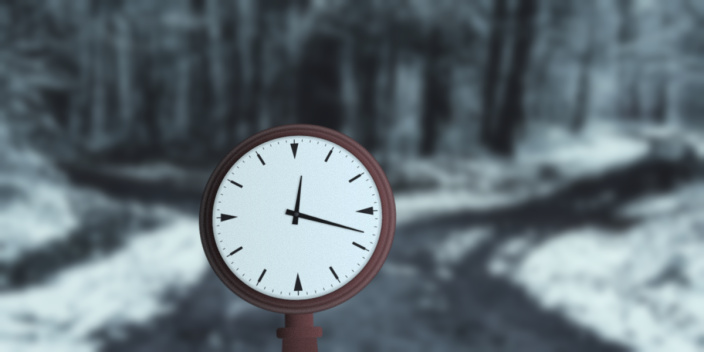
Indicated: **12:18**
